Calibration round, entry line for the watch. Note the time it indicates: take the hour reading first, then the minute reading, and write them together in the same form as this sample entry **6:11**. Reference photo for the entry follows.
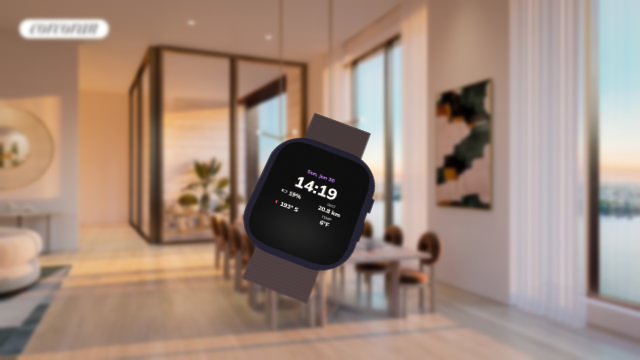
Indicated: **14:19**
